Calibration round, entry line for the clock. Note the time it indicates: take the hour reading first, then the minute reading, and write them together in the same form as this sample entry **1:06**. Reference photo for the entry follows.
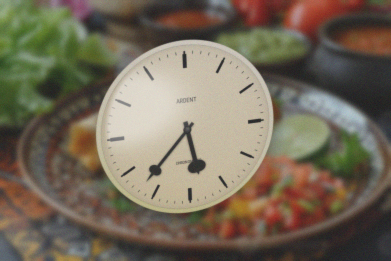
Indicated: **5:37**
